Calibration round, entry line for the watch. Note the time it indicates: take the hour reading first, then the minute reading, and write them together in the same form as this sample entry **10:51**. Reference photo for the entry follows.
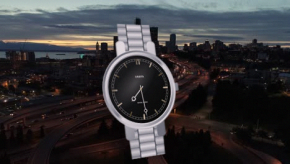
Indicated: **7:29**
